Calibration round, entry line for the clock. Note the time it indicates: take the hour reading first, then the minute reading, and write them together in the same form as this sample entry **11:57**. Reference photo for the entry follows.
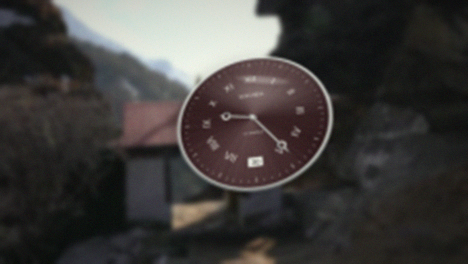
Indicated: **9:24**
